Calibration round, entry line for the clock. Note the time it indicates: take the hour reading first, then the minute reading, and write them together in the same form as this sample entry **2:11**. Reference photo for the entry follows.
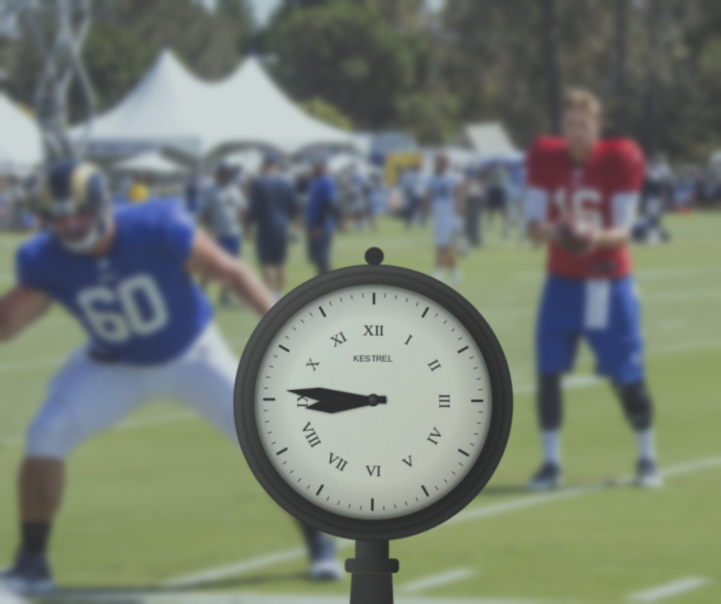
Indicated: **8:46**
